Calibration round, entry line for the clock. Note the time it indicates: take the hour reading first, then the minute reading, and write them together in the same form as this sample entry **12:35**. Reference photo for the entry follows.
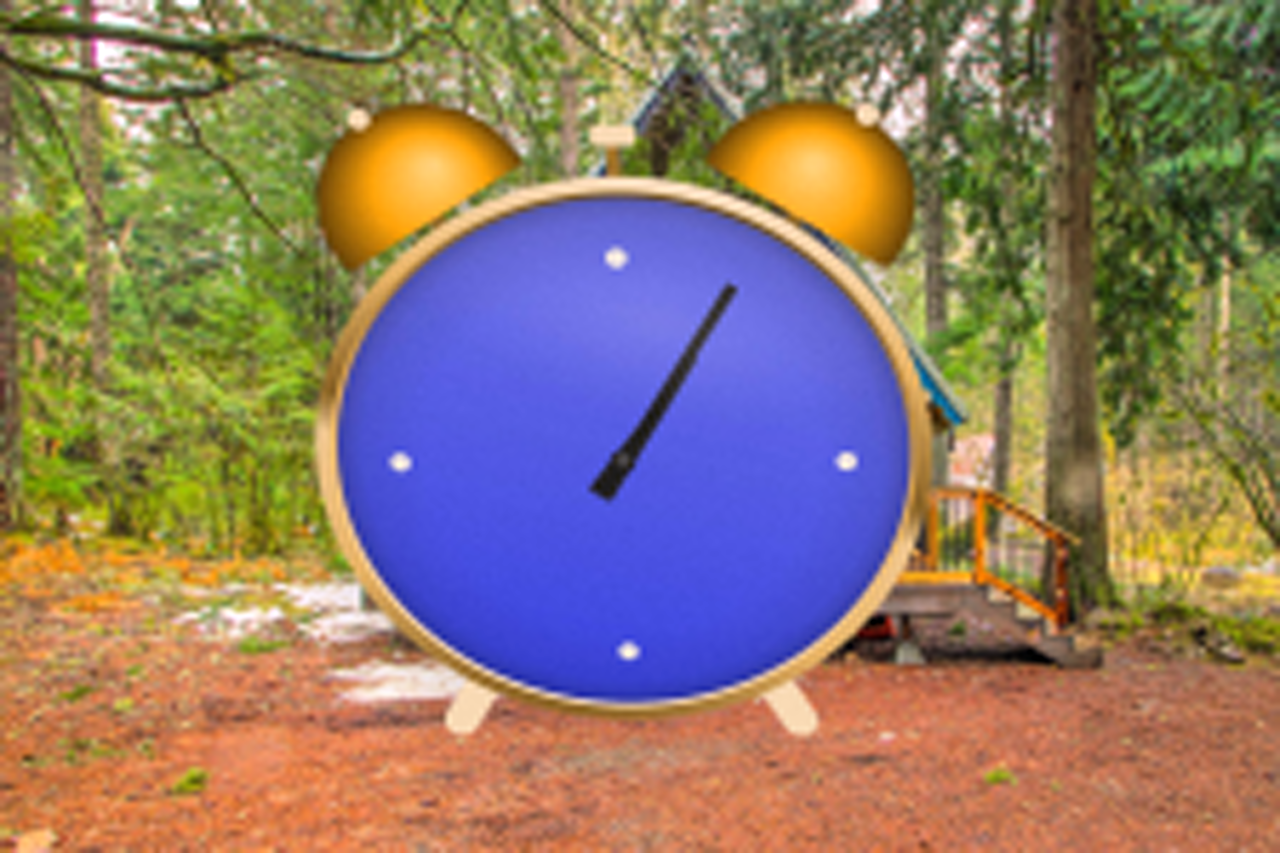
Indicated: **1:05**
